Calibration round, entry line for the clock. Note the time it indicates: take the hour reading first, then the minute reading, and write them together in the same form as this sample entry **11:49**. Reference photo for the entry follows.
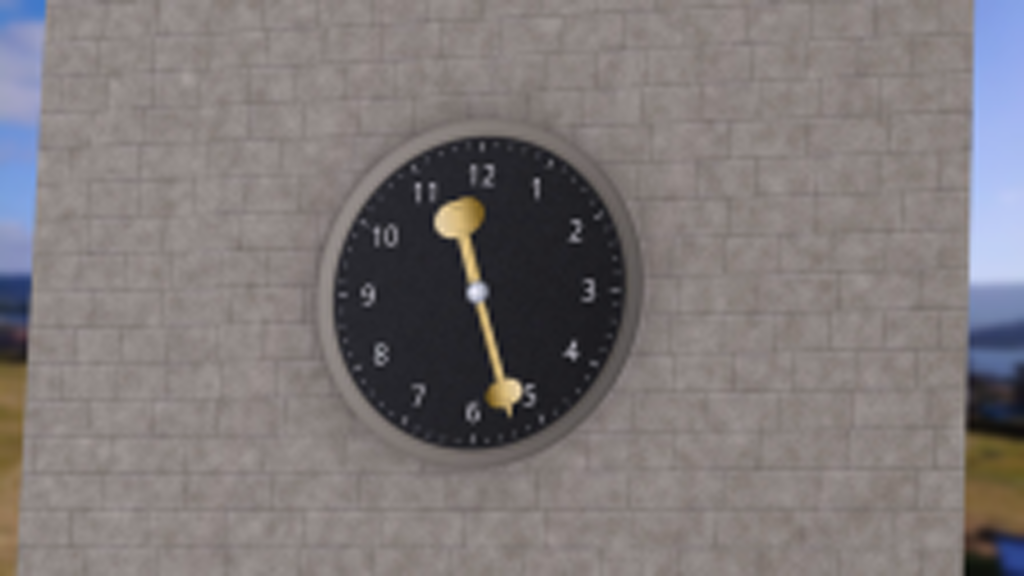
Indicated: **11:27**
